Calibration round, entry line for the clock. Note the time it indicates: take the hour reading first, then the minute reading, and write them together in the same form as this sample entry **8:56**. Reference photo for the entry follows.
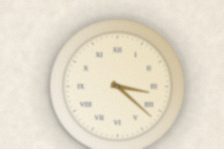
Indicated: **3:22**
